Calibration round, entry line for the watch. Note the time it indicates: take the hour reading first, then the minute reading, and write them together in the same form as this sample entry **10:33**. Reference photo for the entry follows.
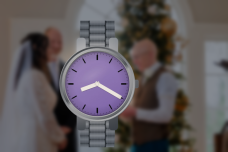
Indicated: **8:20**
